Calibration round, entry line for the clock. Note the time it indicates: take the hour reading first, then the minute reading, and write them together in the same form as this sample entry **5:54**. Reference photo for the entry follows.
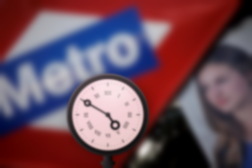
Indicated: **4:50**
